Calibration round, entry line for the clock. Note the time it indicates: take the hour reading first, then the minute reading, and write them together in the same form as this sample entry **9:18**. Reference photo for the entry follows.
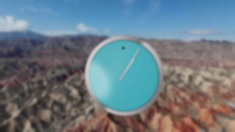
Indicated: **1:05**
